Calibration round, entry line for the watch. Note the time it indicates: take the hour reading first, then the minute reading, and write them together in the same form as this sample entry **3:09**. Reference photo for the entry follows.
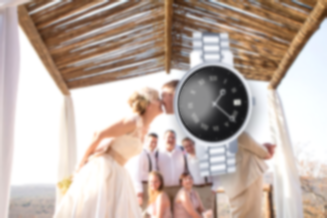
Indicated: **1:22**
